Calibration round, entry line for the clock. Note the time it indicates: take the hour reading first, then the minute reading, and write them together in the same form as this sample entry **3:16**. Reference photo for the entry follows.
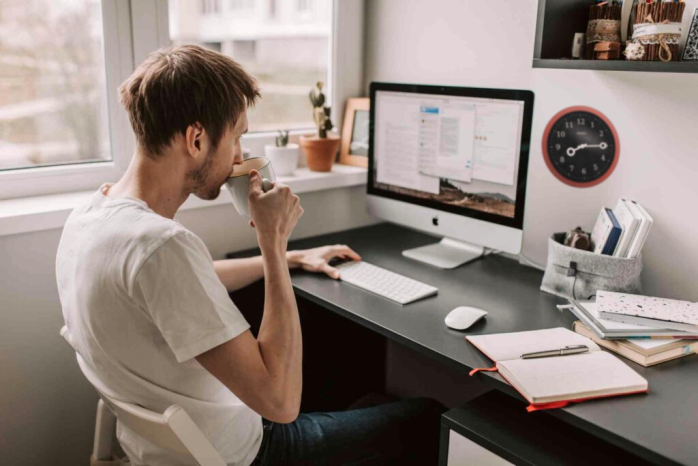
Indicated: **8:15**
